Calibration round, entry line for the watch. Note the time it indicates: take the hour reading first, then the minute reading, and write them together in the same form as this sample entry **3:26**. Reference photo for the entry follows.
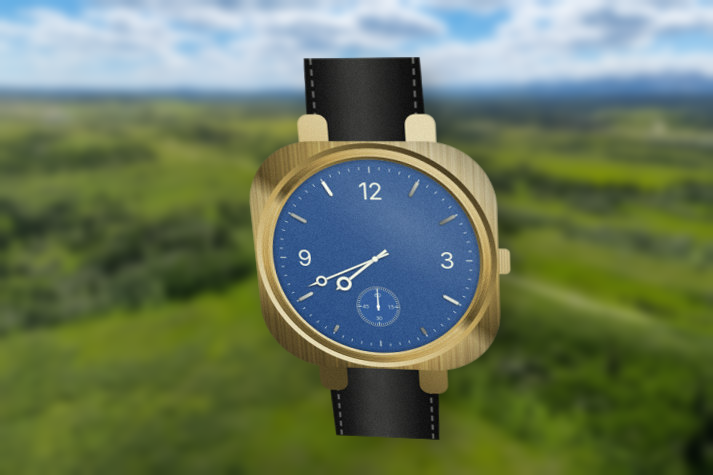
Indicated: **7:41**
